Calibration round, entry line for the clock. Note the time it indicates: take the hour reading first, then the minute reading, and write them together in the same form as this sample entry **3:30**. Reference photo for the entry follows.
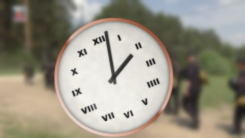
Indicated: **2:02**
